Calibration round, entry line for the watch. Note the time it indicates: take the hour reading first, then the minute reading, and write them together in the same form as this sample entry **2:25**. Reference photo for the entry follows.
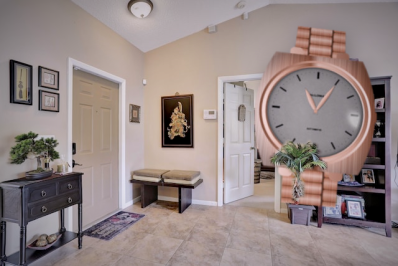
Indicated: **11:05**
